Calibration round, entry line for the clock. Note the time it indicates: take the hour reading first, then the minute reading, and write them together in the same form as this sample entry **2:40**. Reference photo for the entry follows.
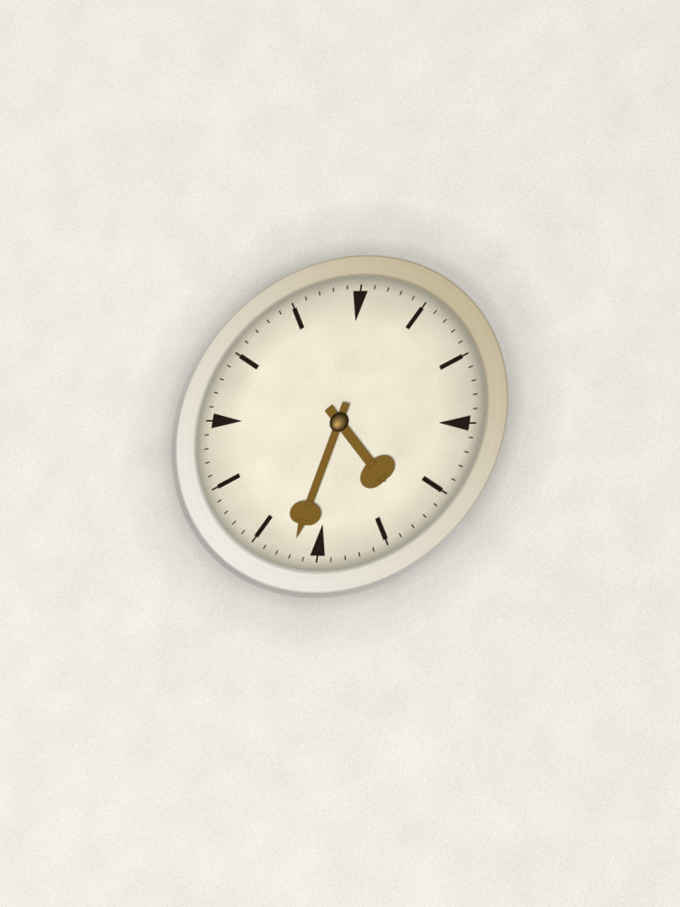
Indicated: **4:32**
